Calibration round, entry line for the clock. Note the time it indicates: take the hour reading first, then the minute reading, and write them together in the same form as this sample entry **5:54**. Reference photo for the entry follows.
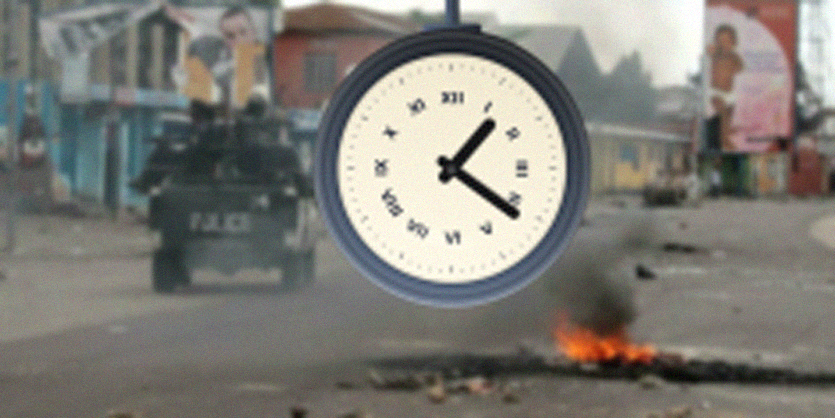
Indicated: **1:21**
